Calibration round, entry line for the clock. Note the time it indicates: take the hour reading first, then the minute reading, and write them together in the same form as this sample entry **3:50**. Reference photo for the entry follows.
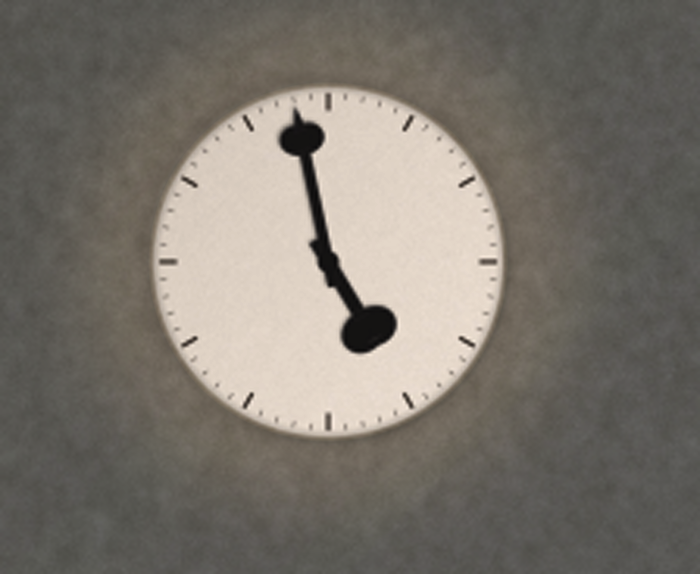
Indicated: **4:58**
